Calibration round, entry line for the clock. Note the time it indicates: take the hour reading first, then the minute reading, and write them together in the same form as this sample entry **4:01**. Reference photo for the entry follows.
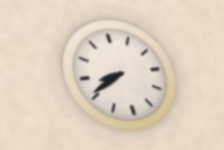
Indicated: **8:41**
